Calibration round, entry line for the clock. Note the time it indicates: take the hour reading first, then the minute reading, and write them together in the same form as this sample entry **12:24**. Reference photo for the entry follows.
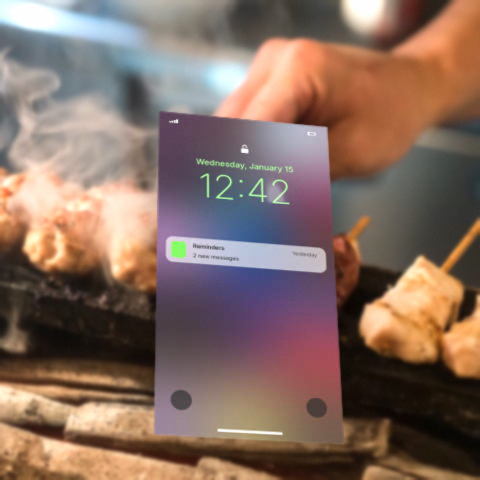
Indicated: **12:42**
